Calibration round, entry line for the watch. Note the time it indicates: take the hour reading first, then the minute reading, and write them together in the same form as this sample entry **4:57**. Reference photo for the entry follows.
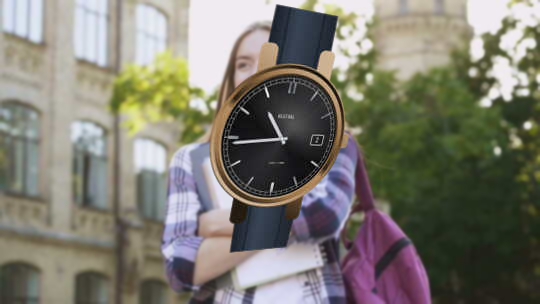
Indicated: **10:44**
